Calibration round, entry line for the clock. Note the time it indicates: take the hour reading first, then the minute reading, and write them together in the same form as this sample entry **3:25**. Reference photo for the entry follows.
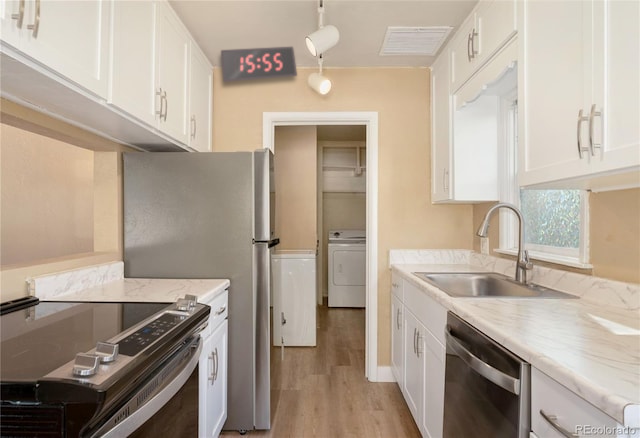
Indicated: **15:55**
